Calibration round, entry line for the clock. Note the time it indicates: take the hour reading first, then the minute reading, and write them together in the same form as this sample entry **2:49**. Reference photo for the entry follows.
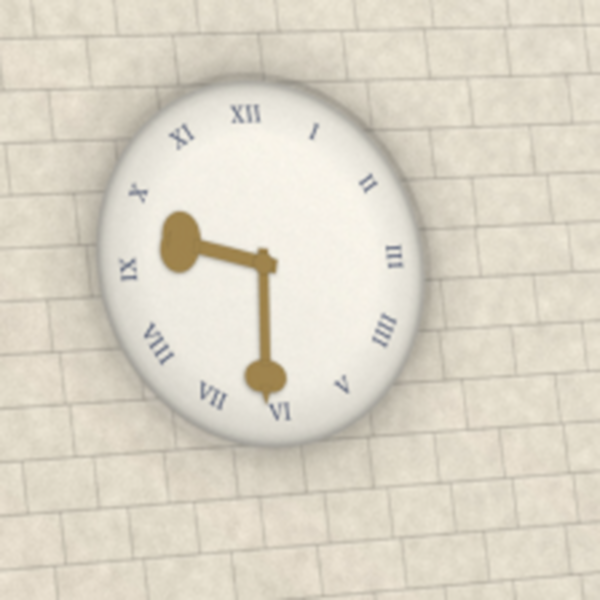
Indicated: **9:31**
